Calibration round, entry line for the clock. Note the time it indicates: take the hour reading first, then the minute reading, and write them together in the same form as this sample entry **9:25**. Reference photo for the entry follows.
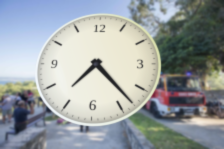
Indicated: **7:23**
